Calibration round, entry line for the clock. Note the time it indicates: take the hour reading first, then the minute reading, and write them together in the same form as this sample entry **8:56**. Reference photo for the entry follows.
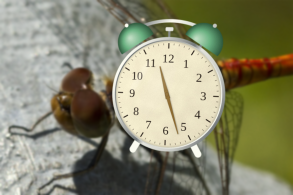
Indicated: **11:27**
